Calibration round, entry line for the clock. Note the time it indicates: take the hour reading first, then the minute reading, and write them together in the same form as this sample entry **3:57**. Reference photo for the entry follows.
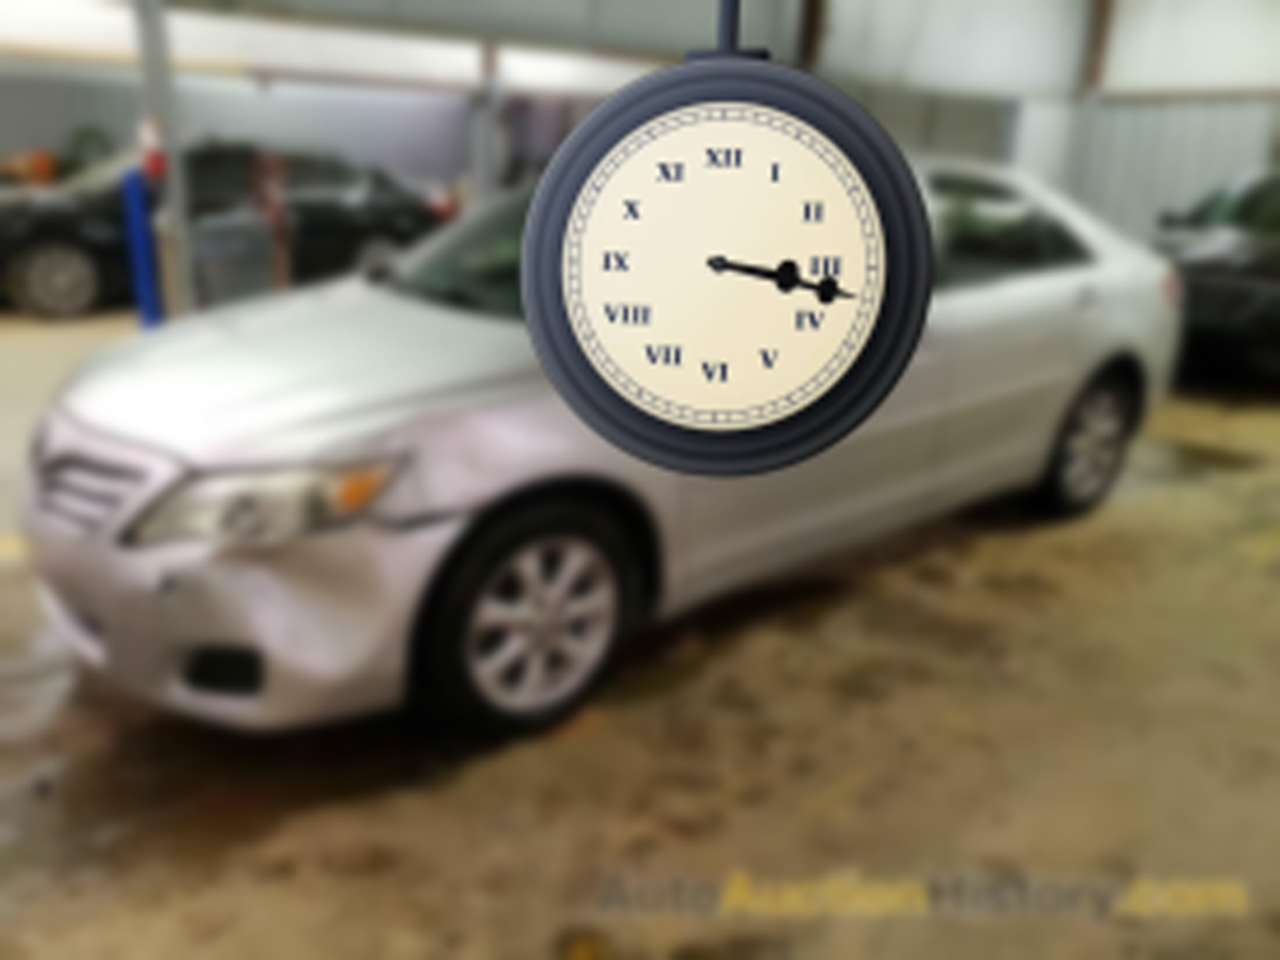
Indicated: **3:17**
